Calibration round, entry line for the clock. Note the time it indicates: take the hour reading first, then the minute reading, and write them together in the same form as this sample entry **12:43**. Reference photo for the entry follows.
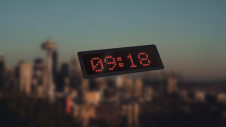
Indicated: **9:18**
